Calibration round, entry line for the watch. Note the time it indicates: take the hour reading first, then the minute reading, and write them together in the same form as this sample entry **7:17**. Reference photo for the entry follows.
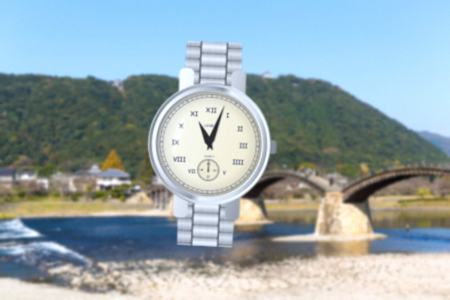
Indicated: **11:03**
